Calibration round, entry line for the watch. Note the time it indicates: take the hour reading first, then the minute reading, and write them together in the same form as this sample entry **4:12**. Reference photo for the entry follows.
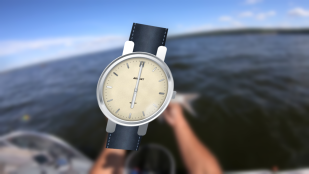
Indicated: **6:00**
